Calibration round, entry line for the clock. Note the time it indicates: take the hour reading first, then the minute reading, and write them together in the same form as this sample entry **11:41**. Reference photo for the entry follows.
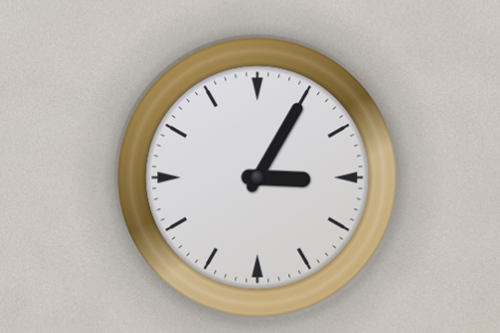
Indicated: **3:05**
